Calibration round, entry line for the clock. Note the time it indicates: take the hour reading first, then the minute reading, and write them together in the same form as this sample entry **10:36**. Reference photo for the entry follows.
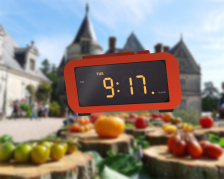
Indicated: **9:17**
